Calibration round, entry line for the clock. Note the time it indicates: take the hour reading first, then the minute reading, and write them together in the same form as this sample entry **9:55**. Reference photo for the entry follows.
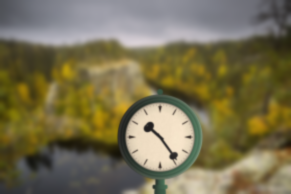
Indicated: **10:24**
